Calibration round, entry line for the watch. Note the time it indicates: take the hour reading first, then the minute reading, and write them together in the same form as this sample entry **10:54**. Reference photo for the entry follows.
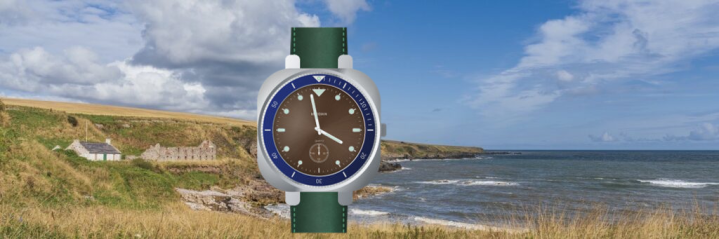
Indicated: **3:58**
